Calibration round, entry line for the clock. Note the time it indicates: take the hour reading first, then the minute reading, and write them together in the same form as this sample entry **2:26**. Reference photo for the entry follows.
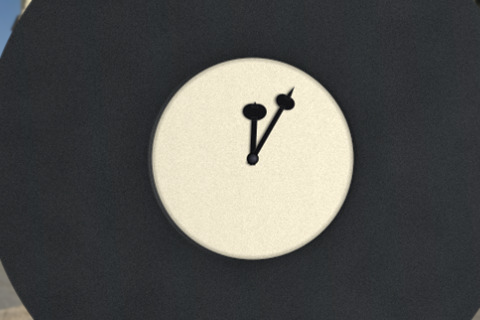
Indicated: **12:05**
